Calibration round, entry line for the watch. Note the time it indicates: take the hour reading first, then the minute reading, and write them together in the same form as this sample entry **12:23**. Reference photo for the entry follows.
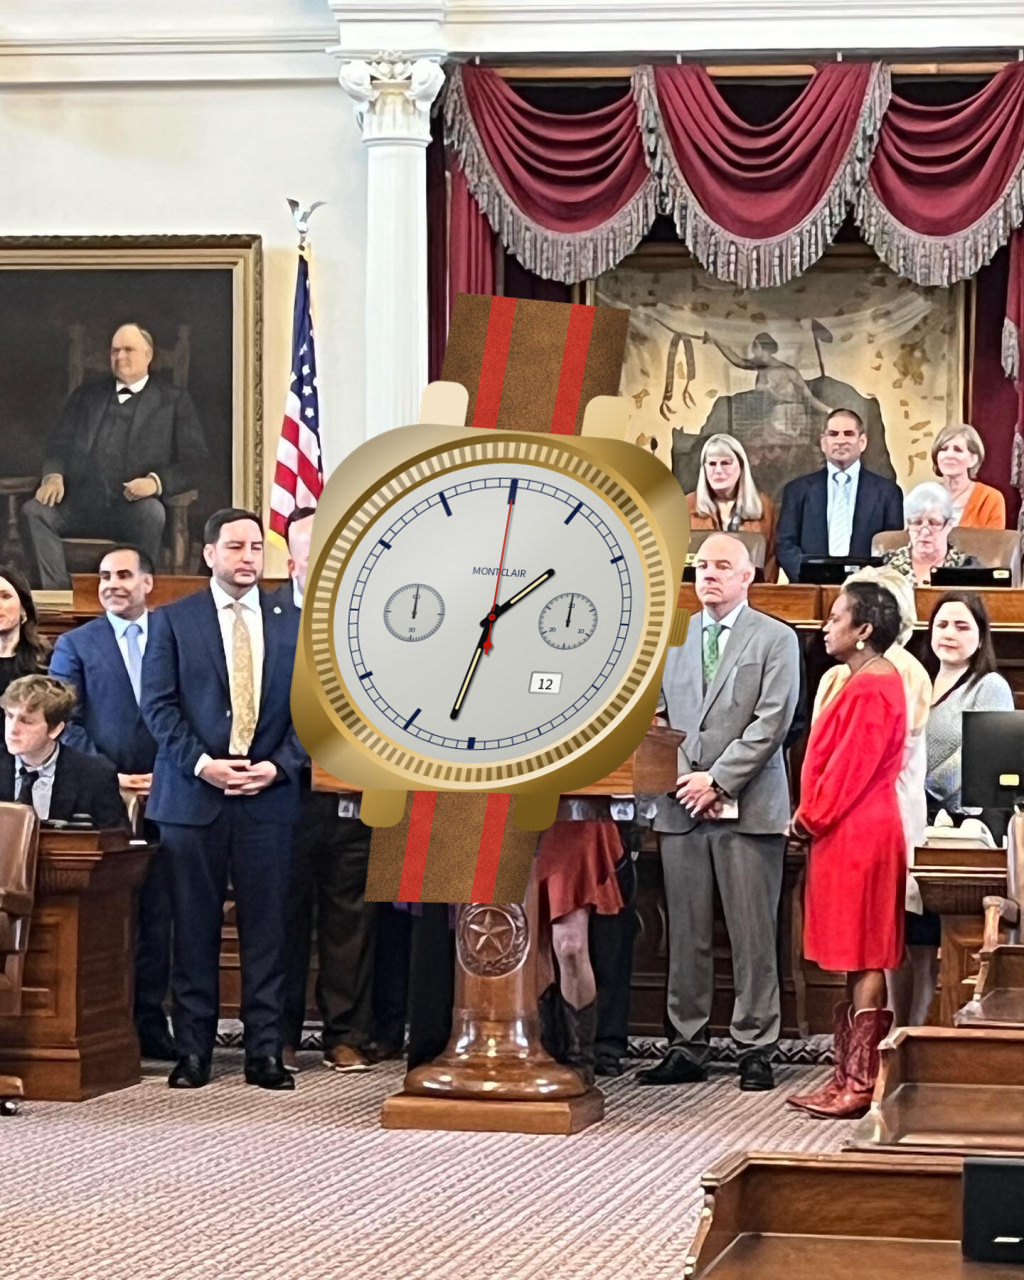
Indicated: **1:32**
